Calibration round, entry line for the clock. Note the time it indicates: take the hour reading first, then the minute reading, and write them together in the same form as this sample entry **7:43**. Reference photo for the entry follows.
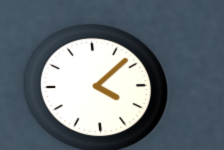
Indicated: **4:08**
